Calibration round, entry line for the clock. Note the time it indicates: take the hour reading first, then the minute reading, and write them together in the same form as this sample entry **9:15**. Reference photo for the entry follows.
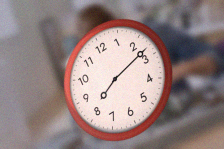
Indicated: **8:13**
